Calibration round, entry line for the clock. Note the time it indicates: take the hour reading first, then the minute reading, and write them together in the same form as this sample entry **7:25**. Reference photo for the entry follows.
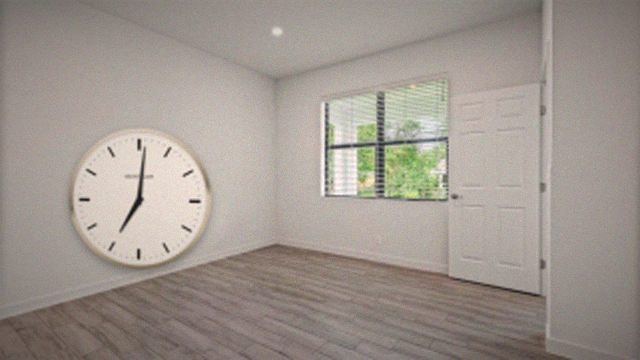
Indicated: **7:01**
